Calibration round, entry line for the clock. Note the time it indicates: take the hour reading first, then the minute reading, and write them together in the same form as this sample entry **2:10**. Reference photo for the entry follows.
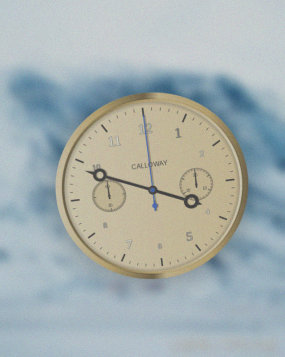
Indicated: **3:49**
